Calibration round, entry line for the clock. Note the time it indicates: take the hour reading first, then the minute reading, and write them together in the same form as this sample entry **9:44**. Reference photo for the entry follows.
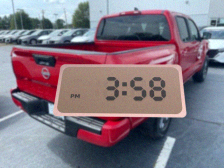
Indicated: **3:58**
